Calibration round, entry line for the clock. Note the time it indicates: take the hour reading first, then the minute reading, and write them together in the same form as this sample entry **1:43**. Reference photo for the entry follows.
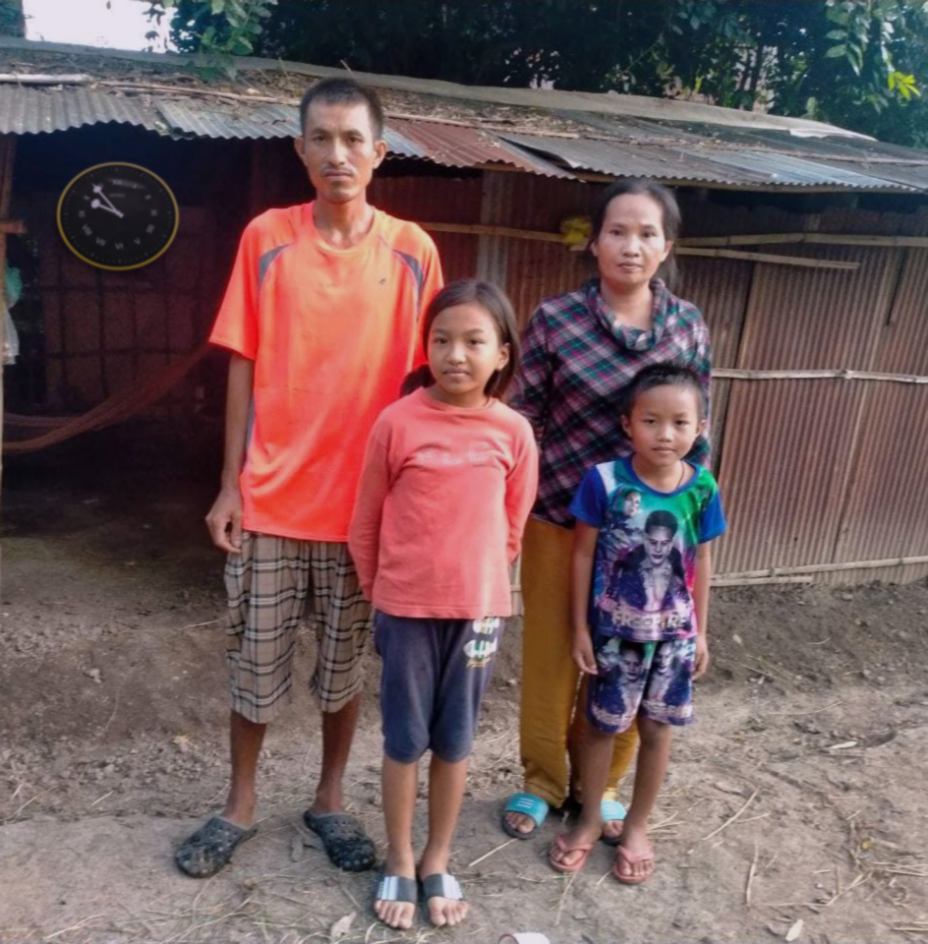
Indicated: **9:54**
